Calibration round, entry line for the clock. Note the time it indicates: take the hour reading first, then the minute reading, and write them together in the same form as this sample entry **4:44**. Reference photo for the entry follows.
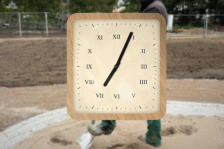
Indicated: **7:04**
